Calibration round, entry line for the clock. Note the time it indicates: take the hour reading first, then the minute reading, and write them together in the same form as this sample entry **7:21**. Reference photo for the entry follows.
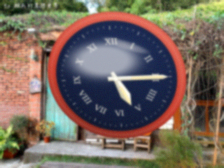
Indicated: **5:15**
